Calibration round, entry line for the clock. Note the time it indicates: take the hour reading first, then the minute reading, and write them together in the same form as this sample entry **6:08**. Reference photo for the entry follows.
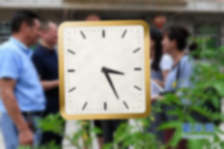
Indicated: **3:26**
